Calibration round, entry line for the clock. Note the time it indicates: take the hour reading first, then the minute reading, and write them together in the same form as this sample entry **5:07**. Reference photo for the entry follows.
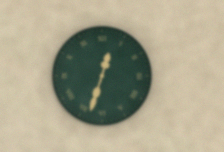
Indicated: **12:33**
